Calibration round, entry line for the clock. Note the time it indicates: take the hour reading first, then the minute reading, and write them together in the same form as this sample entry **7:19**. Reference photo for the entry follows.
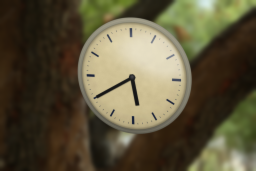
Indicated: **5:40**
